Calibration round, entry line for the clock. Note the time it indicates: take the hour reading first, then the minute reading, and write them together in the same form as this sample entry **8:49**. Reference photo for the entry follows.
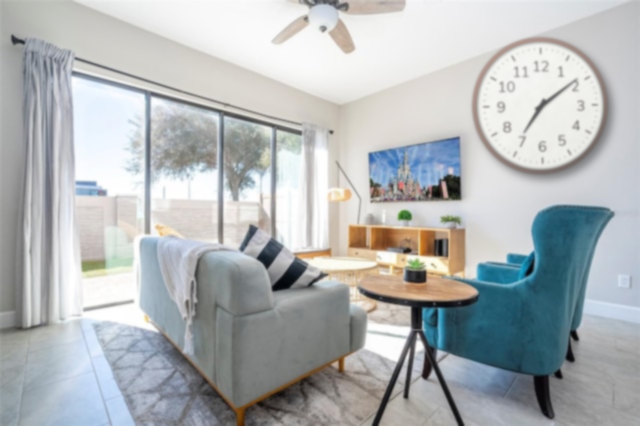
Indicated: **7:09**
